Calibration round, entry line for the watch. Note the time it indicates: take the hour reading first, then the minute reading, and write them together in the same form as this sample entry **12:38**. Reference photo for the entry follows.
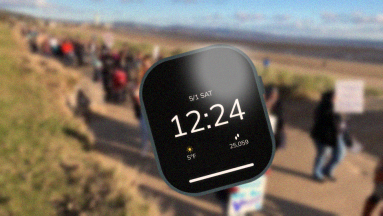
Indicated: **12:24**
